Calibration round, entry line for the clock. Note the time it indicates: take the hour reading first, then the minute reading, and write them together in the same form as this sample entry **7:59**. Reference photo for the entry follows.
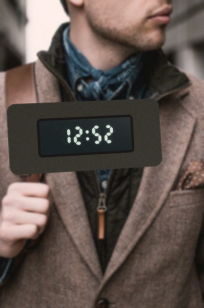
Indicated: **12:52**
